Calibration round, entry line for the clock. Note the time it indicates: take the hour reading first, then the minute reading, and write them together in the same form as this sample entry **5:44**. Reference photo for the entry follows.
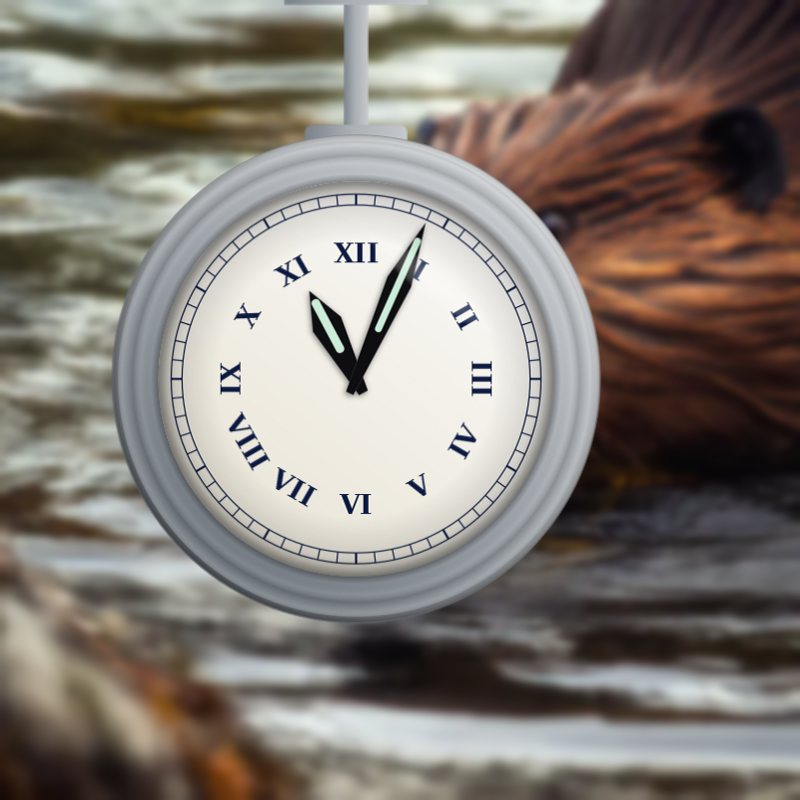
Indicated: **11:04**
